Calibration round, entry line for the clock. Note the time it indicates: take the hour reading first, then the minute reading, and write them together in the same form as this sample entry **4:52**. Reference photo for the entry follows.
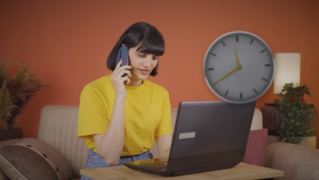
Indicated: **11:40**
